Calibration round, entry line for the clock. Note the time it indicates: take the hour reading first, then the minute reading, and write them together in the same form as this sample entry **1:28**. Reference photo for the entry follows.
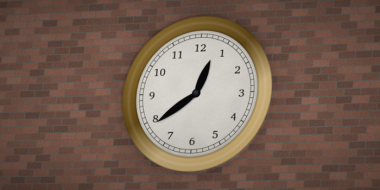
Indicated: **12:39**
